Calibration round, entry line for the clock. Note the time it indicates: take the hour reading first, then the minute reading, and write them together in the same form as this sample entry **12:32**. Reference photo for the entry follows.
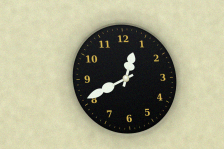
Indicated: **12:41**
